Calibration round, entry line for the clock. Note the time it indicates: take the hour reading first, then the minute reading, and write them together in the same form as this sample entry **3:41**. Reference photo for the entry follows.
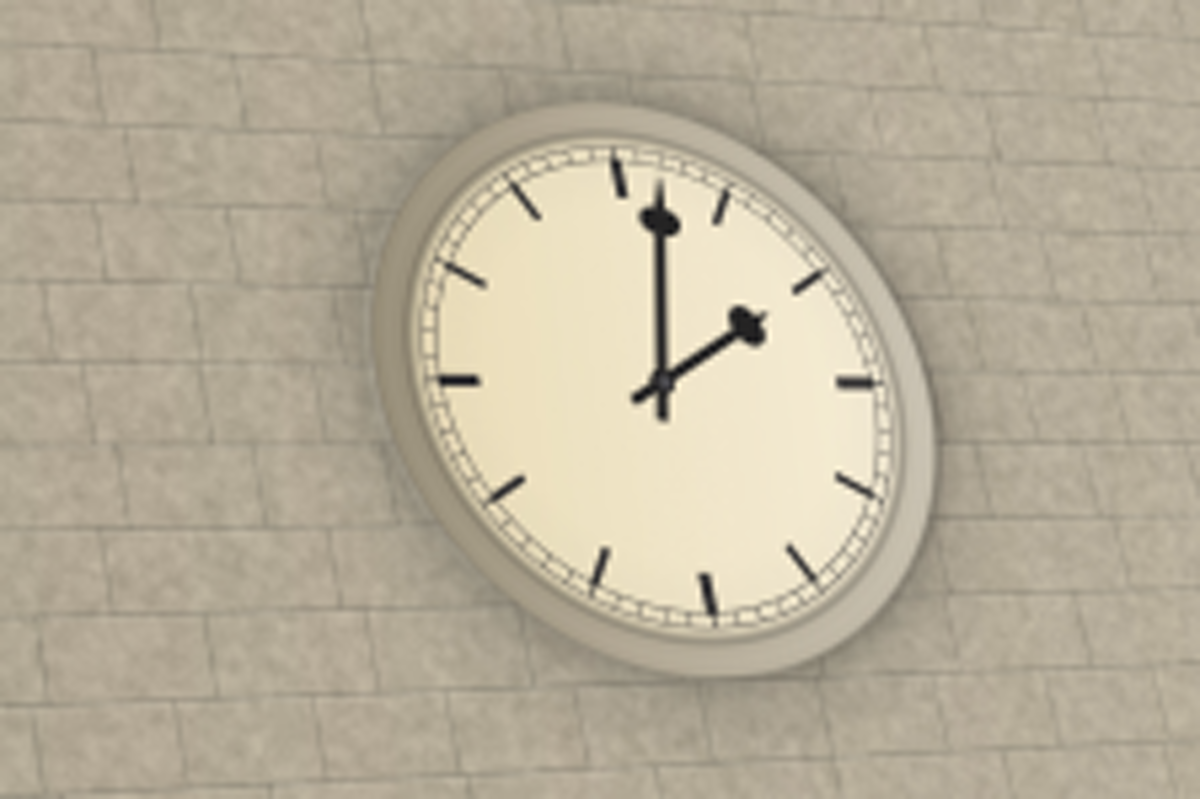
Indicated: **2:02**
